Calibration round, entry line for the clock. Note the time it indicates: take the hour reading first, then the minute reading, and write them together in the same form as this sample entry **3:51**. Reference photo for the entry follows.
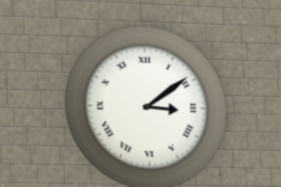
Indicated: **3:09**
